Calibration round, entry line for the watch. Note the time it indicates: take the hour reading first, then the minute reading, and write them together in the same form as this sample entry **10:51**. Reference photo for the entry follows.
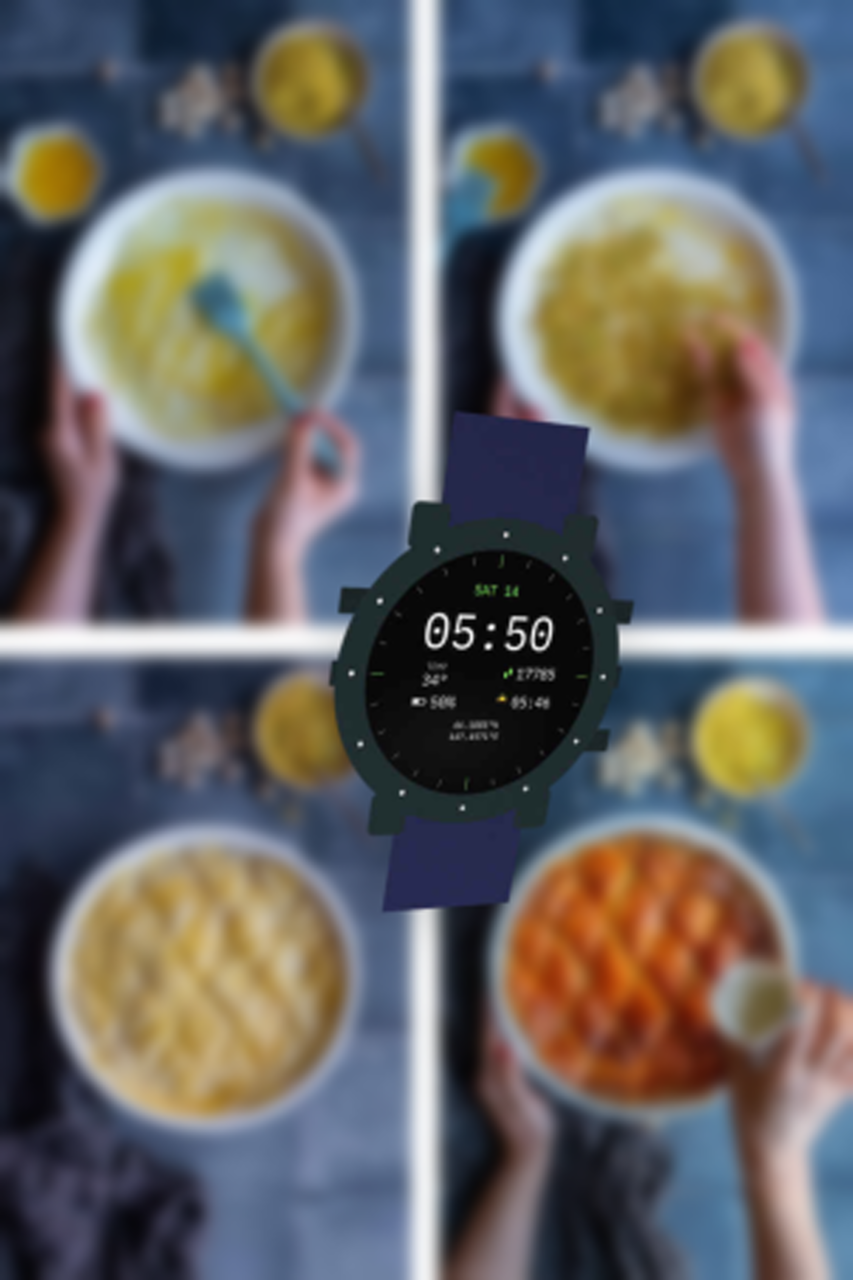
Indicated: **5:50**
